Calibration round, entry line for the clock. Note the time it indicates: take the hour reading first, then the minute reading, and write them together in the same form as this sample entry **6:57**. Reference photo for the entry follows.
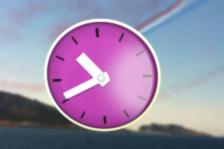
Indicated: **10:41**
